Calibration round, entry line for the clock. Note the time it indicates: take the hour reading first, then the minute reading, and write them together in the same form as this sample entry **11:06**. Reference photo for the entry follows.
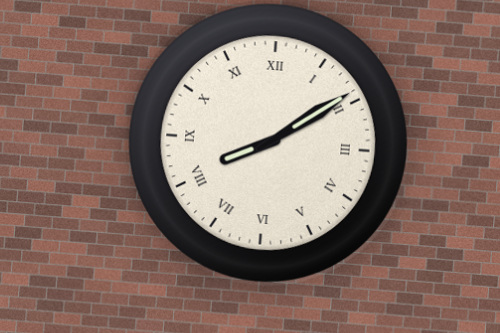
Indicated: **8:09**
